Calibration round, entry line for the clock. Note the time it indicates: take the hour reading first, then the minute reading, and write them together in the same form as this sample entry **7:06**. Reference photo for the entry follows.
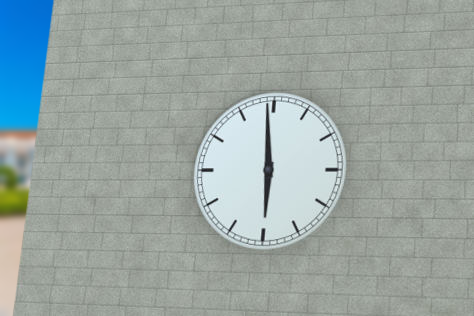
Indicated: **5:59**
